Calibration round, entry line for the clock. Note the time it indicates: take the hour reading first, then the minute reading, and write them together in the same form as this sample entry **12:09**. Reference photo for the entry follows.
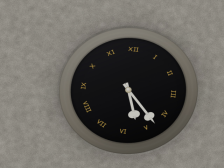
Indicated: **5:23**
